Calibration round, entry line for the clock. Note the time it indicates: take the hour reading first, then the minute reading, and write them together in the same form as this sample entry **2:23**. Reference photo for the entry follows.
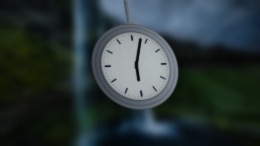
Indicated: **6:03**
